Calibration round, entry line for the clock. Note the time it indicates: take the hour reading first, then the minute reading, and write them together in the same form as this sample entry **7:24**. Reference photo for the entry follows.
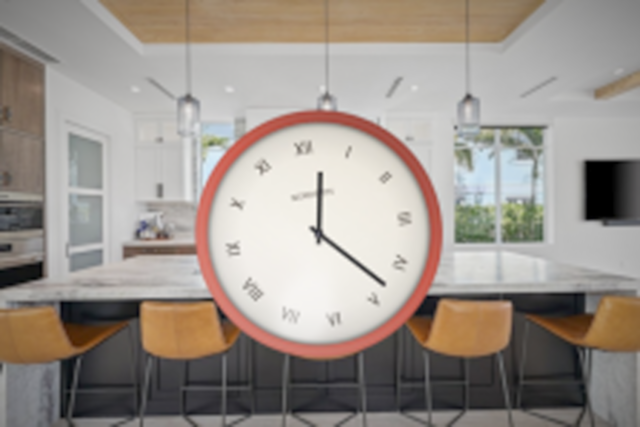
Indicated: **12:23**
